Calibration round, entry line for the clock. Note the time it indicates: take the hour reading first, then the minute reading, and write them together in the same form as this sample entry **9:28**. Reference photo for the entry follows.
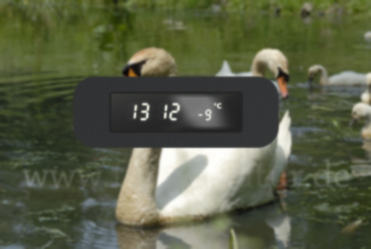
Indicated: **13:12**
